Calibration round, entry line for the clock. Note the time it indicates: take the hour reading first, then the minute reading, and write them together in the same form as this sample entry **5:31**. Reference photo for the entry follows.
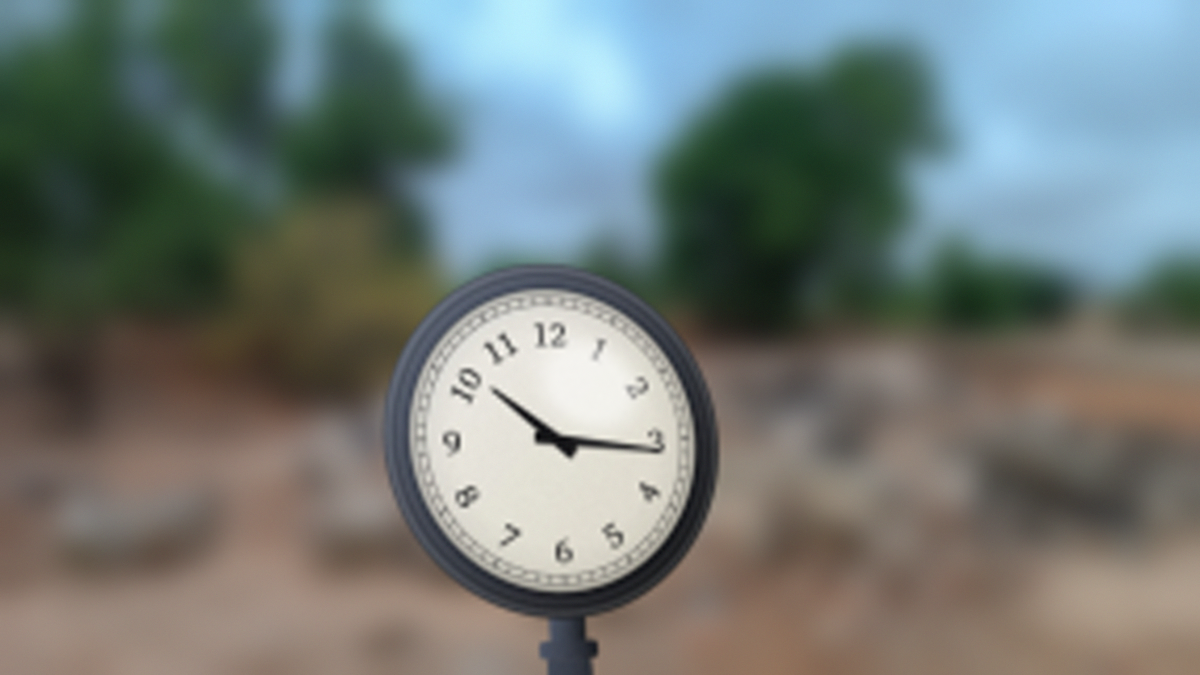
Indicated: **10:16**
